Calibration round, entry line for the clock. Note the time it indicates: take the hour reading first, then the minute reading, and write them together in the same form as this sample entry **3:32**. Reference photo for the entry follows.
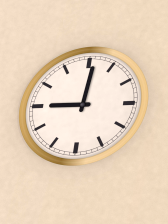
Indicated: **9:01**
